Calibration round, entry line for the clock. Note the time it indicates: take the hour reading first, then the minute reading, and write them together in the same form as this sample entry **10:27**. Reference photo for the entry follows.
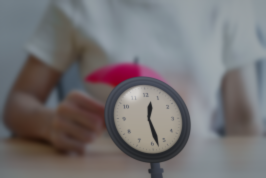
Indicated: **12:28**
